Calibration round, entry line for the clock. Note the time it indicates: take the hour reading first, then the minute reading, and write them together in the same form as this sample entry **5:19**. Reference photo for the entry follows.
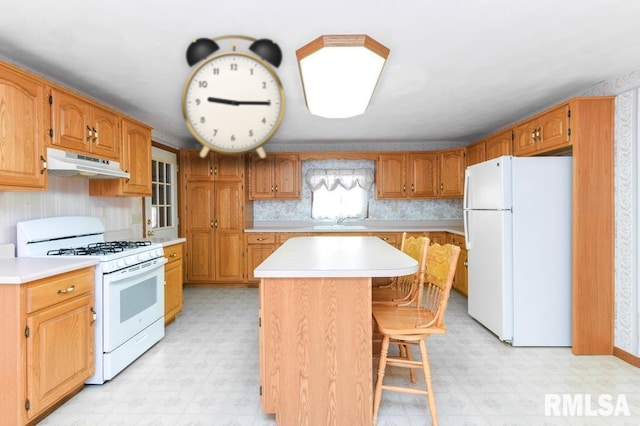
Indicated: **9:15**
